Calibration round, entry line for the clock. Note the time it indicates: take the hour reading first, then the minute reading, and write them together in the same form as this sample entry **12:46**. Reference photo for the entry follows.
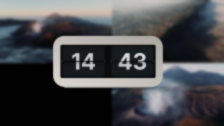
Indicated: **14:43**
